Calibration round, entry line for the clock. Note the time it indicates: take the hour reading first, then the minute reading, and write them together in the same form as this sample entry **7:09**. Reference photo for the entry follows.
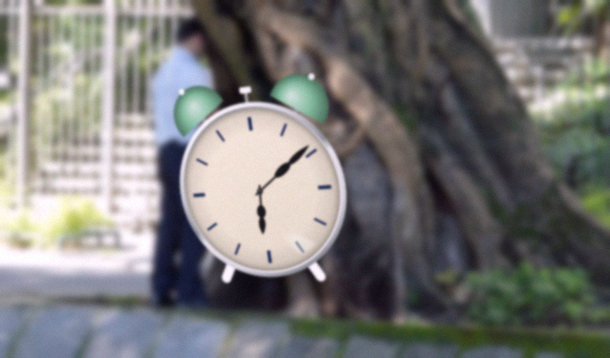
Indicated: **6:09**
